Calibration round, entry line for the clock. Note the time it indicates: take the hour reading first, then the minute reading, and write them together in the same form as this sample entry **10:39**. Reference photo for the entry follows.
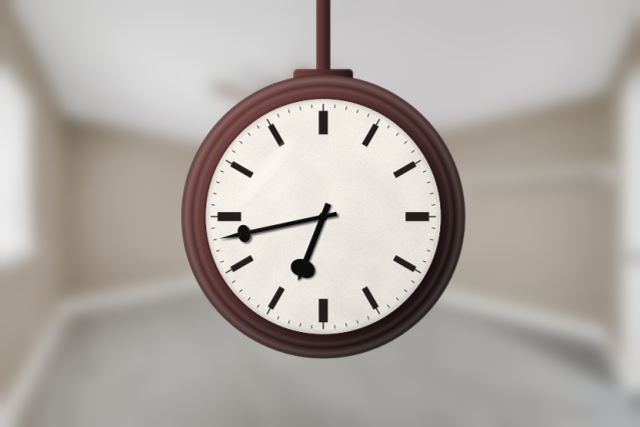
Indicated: **6:43**
